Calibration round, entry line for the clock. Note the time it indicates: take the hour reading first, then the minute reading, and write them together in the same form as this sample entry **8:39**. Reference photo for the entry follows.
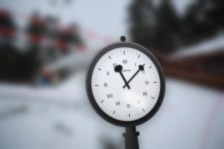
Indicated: **11:08**
